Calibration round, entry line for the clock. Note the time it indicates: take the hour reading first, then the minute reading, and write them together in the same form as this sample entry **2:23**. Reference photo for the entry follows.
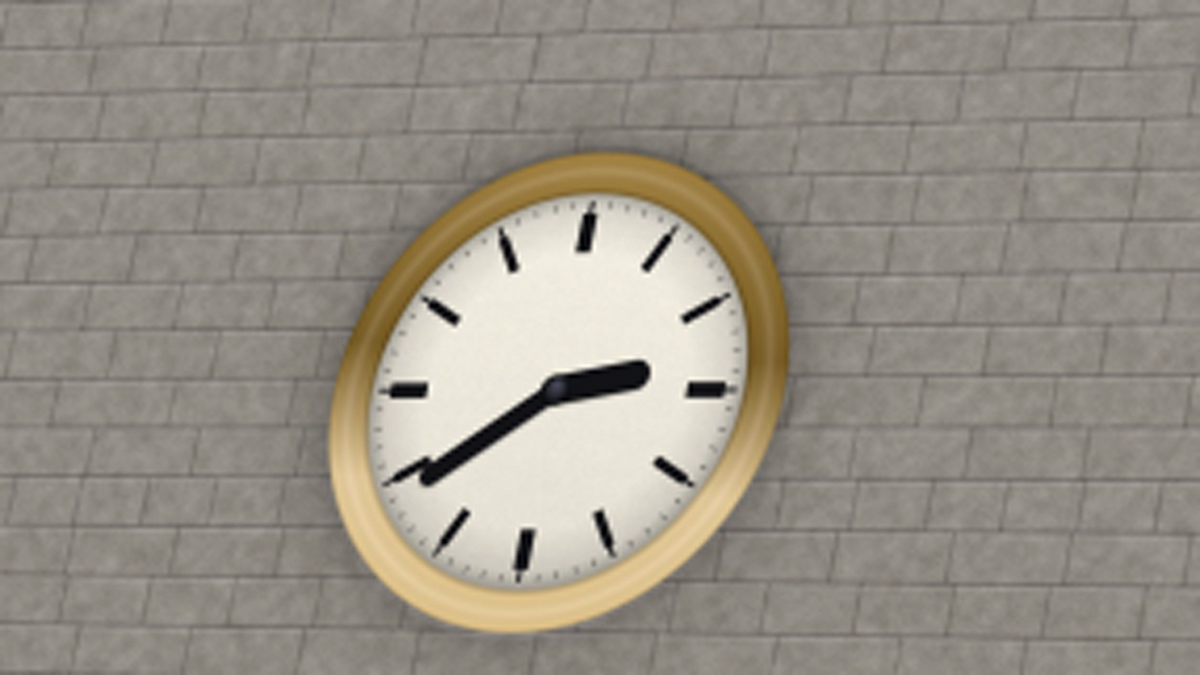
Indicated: **2:39**
